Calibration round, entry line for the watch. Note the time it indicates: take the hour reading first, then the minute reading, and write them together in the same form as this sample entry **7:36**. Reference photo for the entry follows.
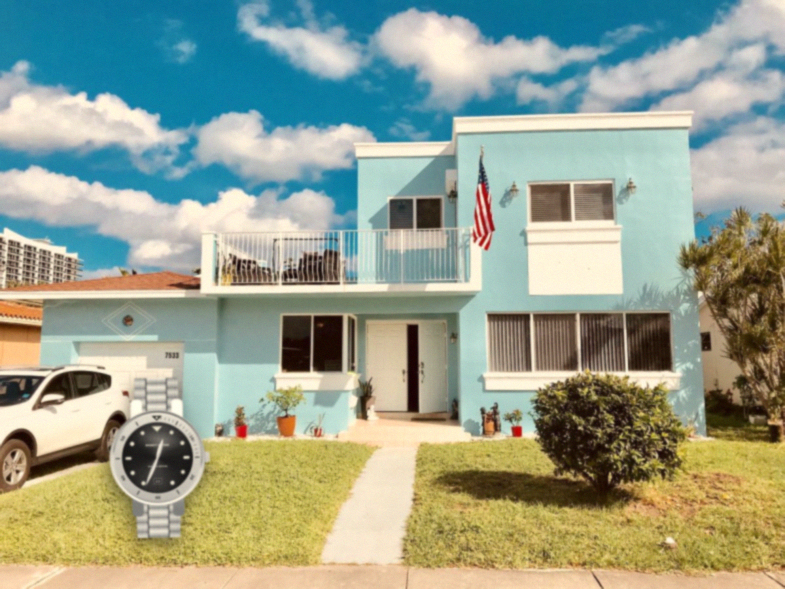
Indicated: **12:34**
